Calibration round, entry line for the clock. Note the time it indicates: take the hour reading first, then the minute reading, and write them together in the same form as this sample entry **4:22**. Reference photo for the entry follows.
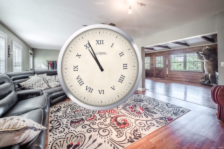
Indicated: **10:56**
